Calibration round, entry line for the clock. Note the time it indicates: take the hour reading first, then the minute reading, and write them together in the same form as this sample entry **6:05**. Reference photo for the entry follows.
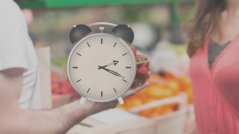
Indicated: **2:19**
